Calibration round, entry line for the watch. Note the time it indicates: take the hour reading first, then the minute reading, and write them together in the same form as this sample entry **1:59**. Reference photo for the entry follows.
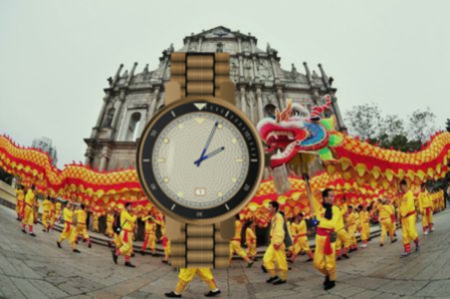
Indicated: **2:04**
